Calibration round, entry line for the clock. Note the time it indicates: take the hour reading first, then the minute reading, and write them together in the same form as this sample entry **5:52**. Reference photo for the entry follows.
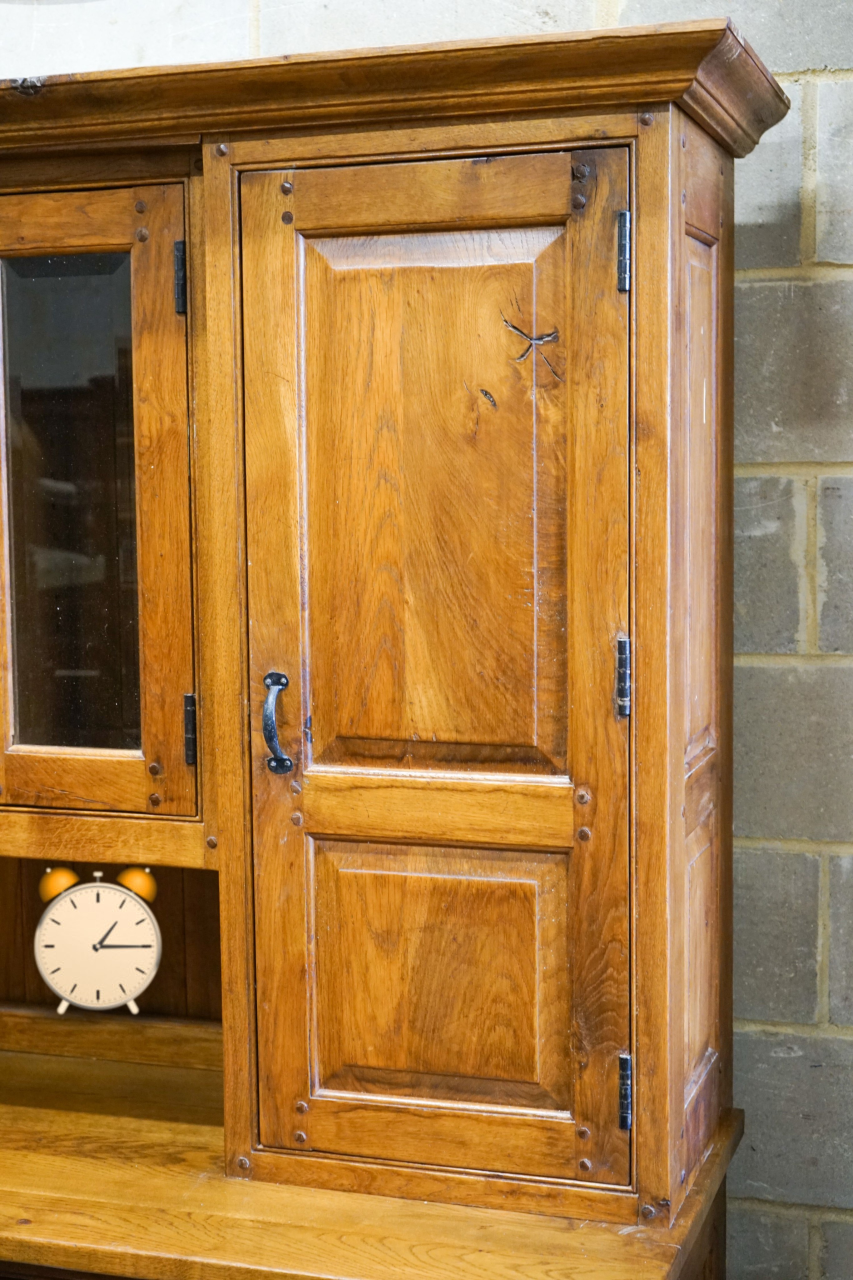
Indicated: **1:15**
